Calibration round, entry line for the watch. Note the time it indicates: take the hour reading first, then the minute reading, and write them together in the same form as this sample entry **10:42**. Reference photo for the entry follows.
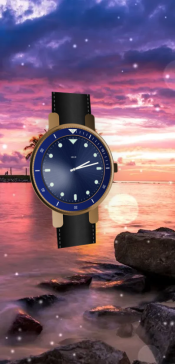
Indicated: **2:13**
